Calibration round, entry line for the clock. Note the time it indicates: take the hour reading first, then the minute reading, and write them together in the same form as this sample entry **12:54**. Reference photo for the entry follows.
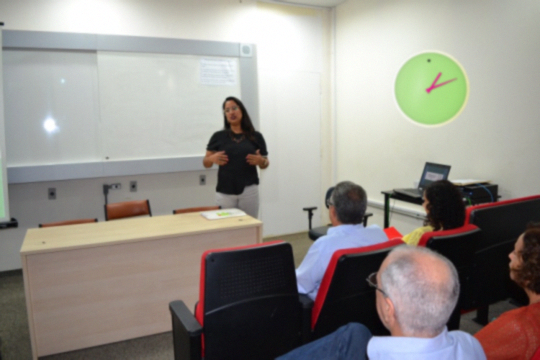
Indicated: **1:12**
